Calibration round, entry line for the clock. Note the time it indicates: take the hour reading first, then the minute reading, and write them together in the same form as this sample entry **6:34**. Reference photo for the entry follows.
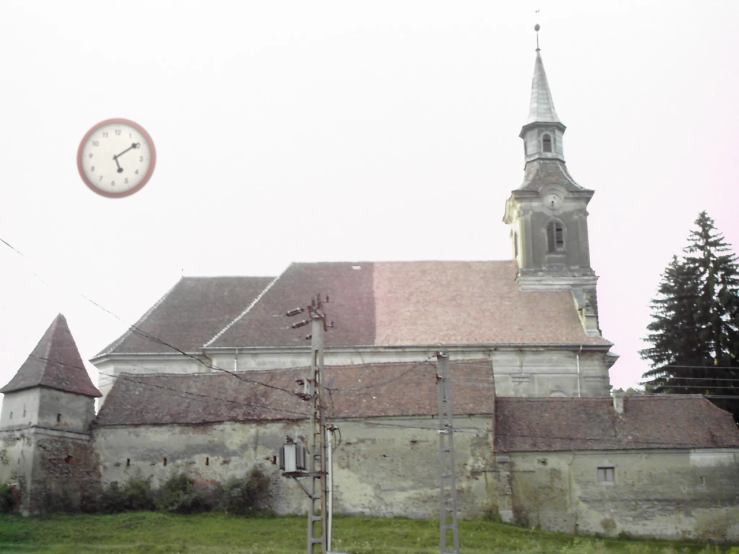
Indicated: **5:09**
